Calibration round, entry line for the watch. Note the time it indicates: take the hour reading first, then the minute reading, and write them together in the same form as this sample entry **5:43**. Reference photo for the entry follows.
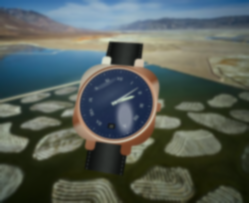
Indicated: **2:08**
